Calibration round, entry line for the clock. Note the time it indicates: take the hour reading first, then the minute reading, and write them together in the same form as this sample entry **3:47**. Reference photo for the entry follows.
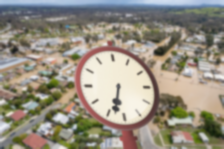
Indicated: **6:33**
